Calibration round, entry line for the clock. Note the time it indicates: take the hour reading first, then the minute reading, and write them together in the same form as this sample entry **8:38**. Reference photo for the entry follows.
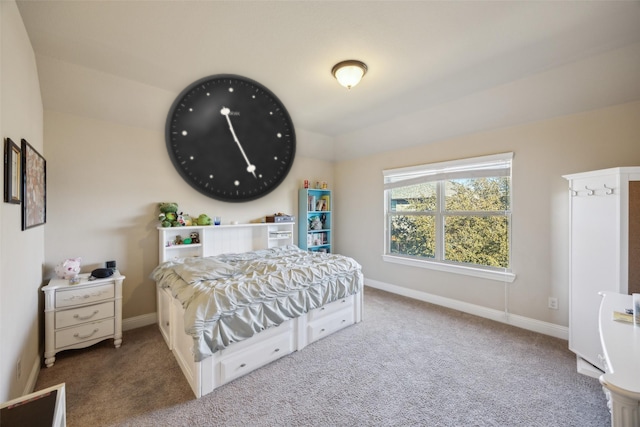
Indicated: **11:26**
